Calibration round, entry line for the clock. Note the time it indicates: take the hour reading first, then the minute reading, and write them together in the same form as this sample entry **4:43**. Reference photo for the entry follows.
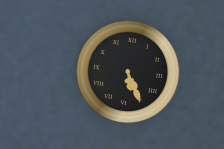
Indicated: **5:25**
